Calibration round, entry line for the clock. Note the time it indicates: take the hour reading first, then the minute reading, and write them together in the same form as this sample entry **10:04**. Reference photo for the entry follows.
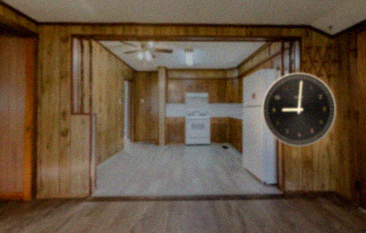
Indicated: **9:01**
